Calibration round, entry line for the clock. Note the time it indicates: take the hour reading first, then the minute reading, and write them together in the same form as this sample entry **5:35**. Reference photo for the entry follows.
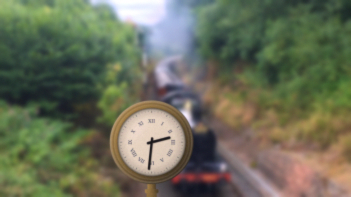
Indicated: **2:31**
